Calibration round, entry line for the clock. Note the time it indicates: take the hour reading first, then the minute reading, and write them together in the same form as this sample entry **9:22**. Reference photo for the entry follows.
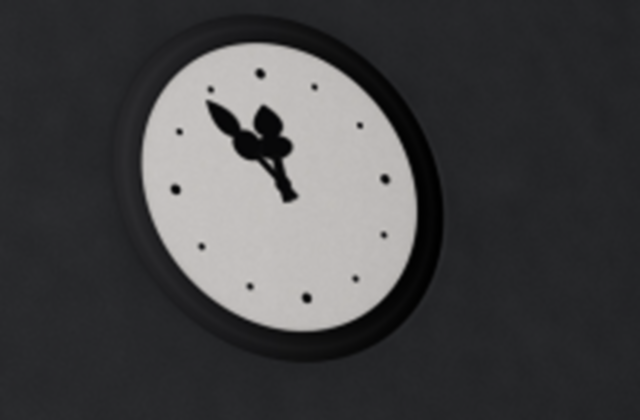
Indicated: **11:54**
